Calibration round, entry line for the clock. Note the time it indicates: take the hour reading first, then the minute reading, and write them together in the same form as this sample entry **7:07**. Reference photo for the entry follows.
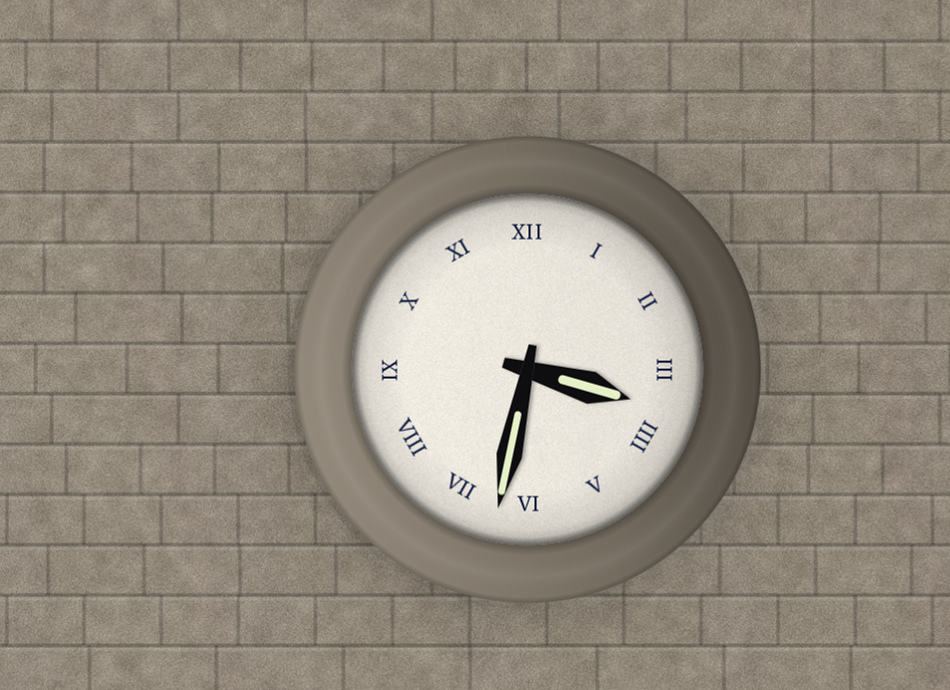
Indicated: **3:32**
